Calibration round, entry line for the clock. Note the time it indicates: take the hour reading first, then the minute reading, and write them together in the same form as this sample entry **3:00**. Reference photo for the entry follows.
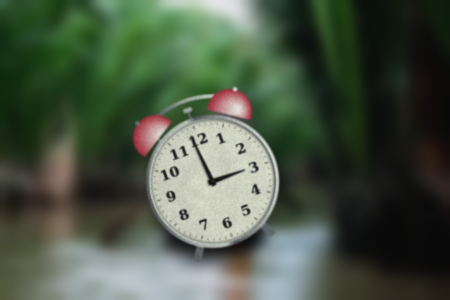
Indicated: **2:59**
